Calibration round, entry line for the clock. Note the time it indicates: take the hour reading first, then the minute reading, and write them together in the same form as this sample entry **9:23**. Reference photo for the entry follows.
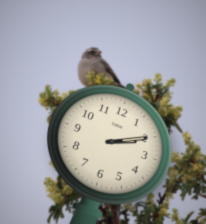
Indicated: **2:10**
